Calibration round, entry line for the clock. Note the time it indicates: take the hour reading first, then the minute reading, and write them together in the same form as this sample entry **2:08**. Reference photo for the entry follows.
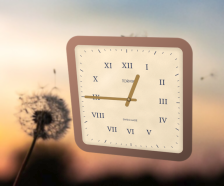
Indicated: **12:45**
